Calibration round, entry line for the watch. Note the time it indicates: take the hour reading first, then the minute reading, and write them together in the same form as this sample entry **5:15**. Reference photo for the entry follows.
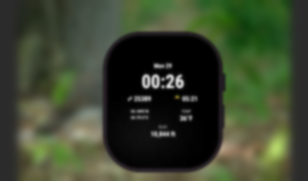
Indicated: **0:26**
